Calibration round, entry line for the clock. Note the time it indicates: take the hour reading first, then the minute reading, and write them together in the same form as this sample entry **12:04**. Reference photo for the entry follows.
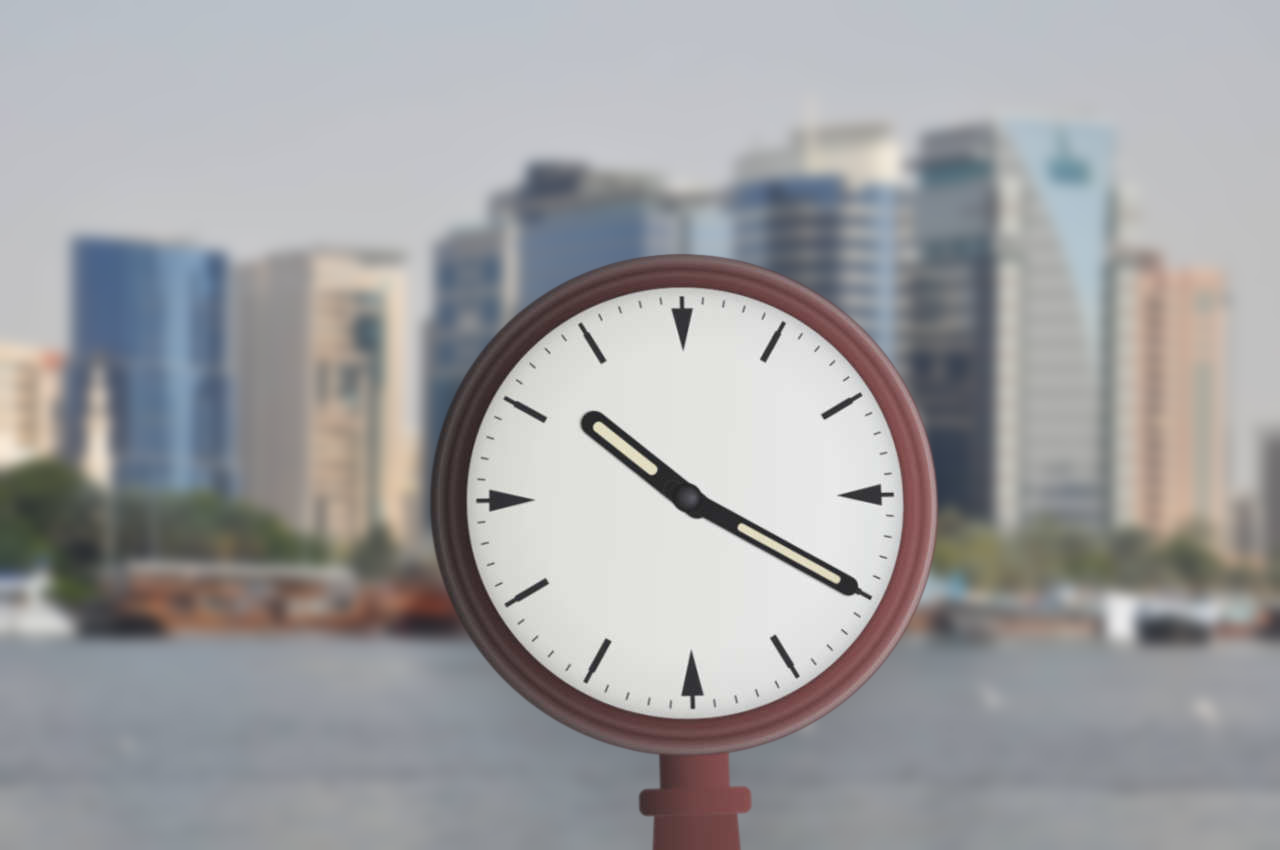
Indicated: **10:20**
